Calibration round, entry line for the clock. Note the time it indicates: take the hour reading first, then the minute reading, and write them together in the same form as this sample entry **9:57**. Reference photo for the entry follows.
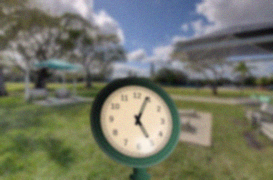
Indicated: **5:04**
